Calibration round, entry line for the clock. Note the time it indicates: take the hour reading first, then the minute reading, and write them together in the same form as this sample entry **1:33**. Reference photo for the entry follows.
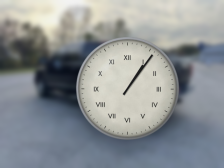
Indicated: **1:06**
